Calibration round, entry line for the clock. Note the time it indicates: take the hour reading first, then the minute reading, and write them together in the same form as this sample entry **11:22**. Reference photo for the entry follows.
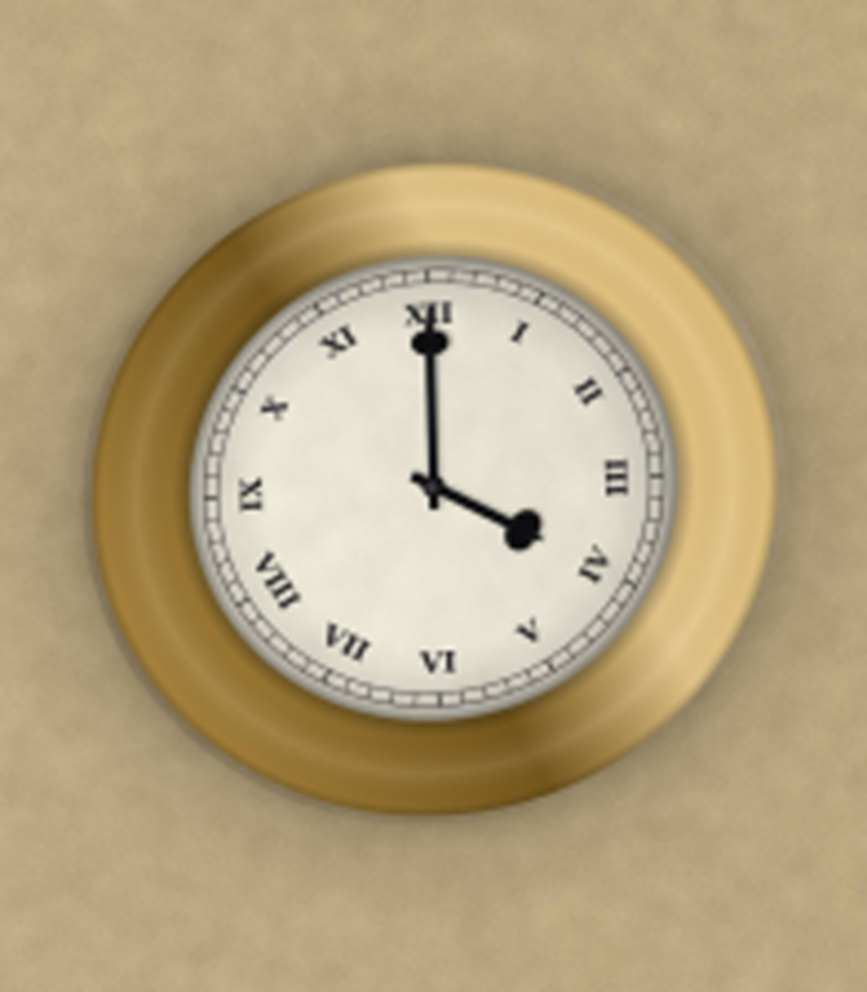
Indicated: **4:00**
